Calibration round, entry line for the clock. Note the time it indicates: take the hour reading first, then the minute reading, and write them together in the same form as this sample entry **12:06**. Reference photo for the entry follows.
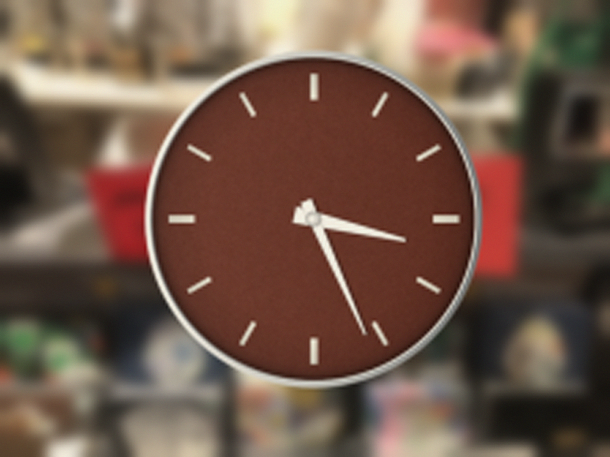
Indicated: **3:26**
